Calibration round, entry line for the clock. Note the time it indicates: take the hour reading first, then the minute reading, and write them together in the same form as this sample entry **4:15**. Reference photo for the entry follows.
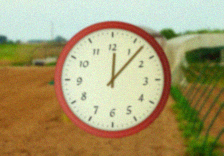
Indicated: **12:07**
